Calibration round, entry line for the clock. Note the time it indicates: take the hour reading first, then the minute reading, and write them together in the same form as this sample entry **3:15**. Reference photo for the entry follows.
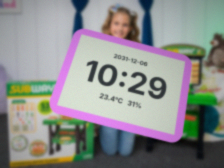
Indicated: **10:29**
